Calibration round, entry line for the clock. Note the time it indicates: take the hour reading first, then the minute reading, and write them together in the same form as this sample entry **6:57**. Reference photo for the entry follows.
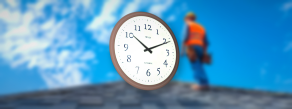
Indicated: **10:11**
